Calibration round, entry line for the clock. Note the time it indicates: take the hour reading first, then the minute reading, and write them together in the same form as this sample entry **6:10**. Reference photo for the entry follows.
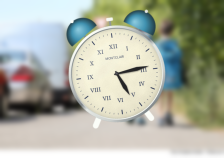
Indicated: **5:14**
